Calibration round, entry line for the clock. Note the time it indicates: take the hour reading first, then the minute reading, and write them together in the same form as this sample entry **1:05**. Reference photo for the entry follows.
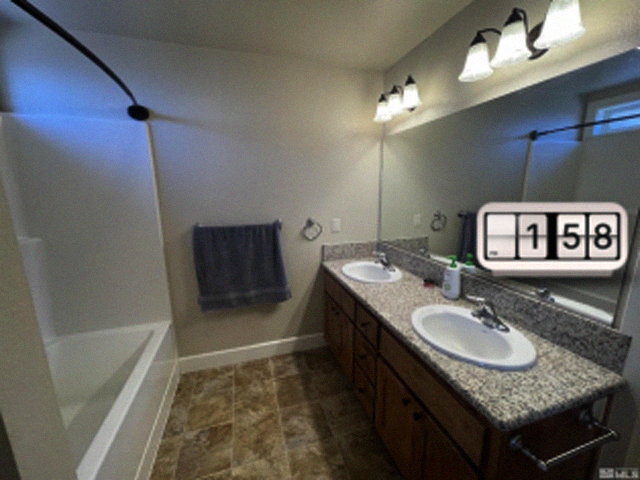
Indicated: **1:58**
